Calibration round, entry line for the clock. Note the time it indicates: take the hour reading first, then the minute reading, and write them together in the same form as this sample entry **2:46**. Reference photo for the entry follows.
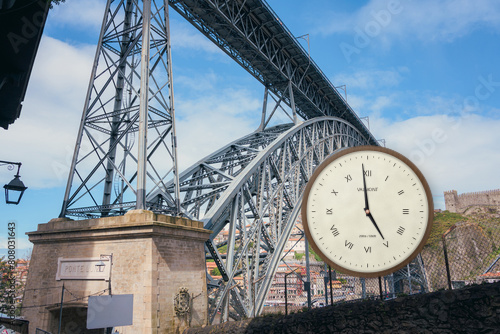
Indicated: **4:59**
